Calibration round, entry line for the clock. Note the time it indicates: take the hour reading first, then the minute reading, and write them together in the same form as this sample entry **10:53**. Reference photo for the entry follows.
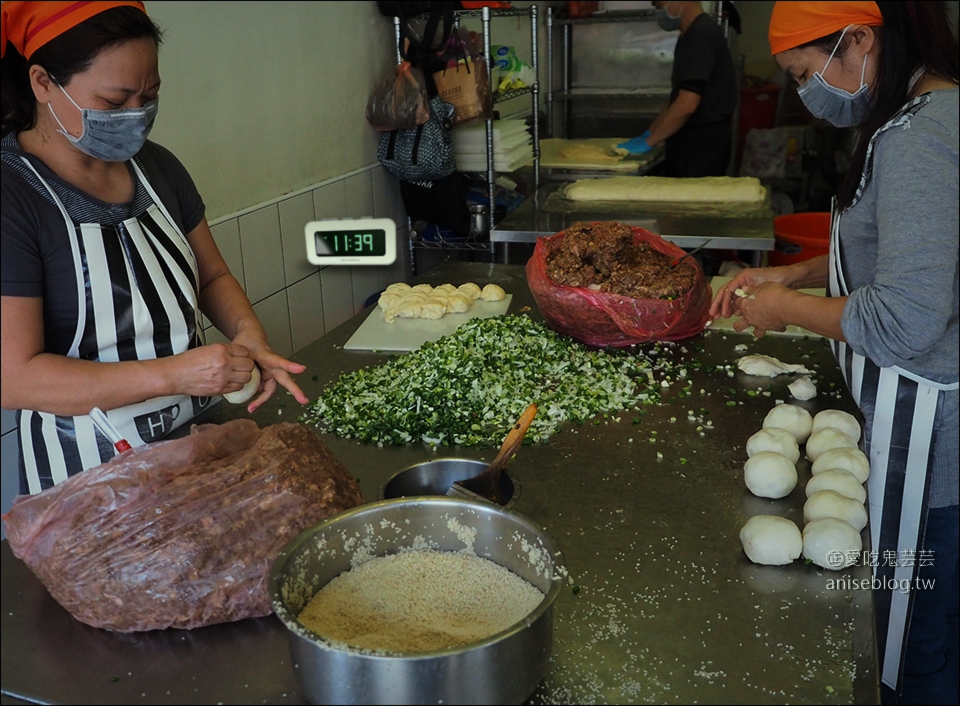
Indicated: **11:39**
